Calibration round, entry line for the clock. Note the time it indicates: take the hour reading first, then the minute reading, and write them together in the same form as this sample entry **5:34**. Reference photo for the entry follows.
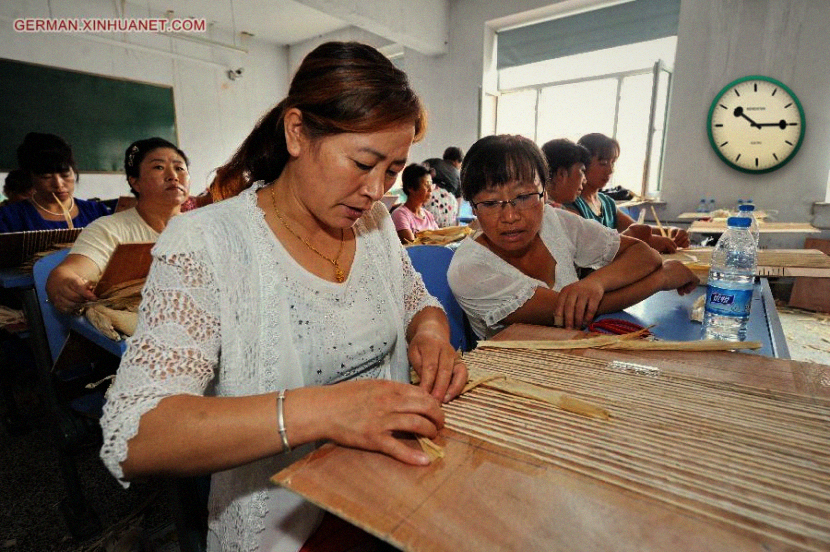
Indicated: **10:15**
